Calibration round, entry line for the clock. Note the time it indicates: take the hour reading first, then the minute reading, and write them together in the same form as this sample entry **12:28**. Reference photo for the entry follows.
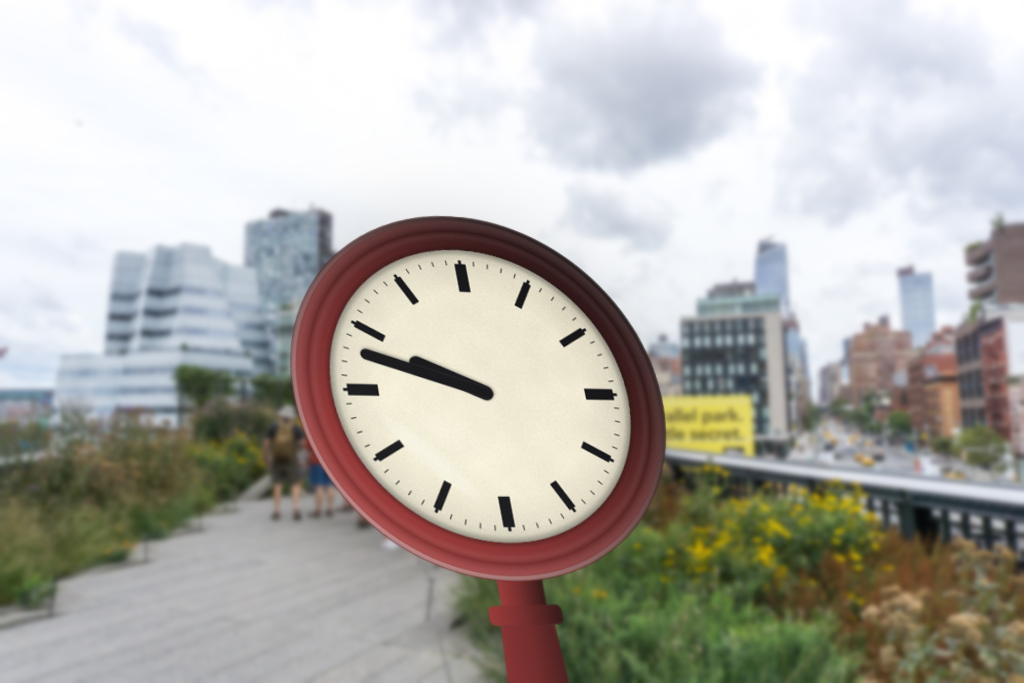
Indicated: **9:48**
